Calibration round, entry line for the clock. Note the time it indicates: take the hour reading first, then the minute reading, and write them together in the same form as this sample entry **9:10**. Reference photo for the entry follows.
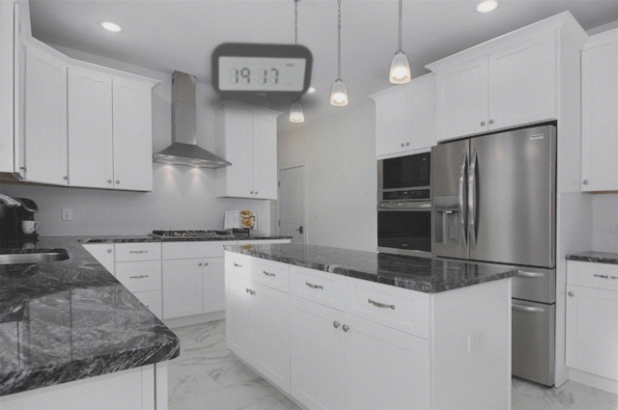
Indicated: **19:17**
